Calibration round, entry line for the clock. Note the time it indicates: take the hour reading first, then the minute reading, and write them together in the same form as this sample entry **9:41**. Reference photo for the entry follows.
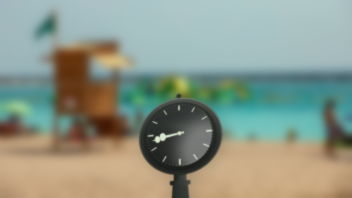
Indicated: **8:43**
